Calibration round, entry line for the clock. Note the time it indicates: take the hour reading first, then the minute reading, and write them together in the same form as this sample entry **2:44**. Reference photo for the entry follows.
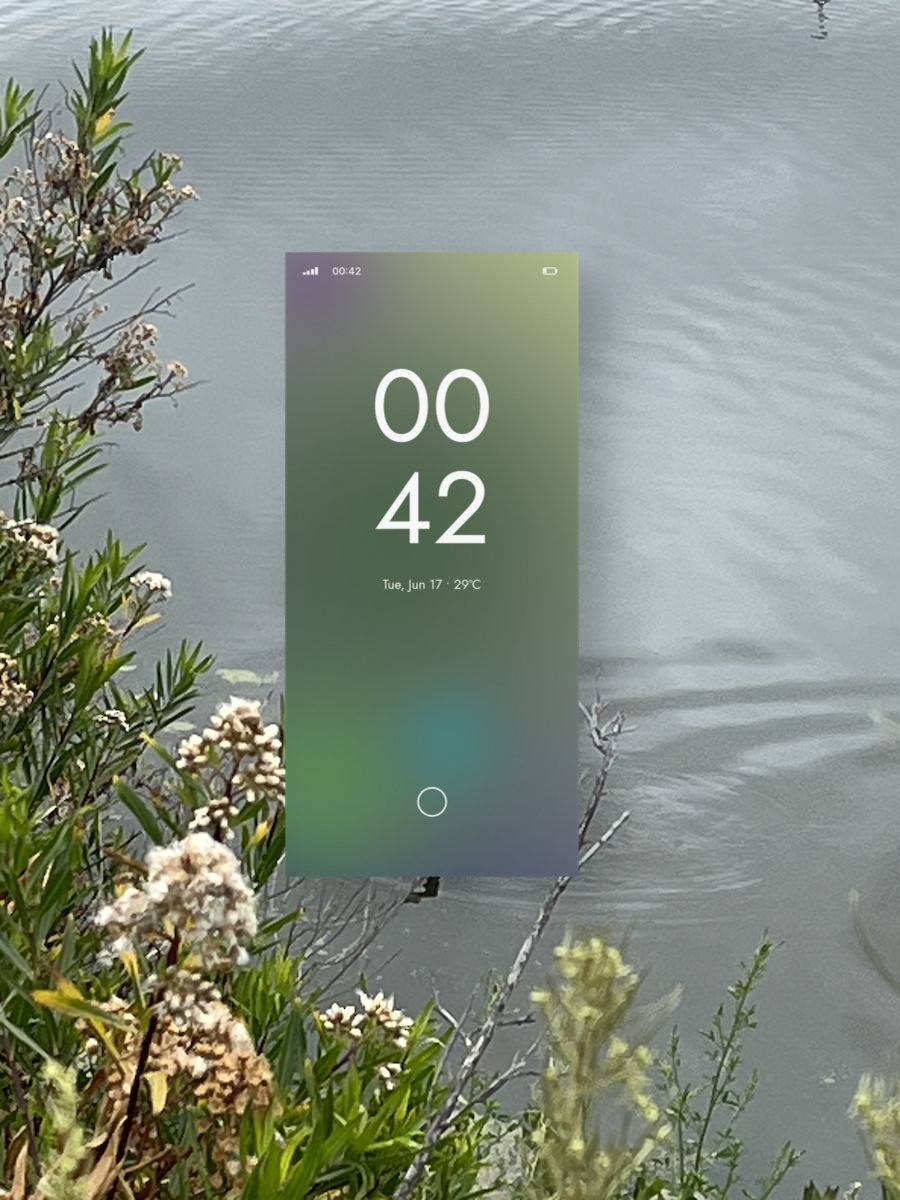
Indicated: **0:42**
